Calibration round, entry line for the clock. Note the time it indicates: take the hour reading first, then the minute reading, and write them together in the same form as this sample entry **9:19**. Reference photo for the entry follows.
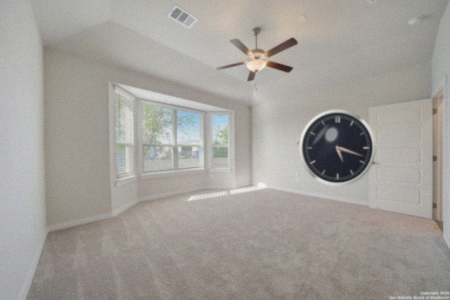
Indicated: **5:18**
